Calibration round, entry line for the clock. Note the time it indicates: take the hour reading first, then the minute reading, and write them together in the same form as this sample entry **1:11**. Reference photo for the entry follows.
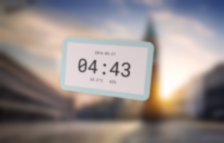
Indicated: **4:43**
